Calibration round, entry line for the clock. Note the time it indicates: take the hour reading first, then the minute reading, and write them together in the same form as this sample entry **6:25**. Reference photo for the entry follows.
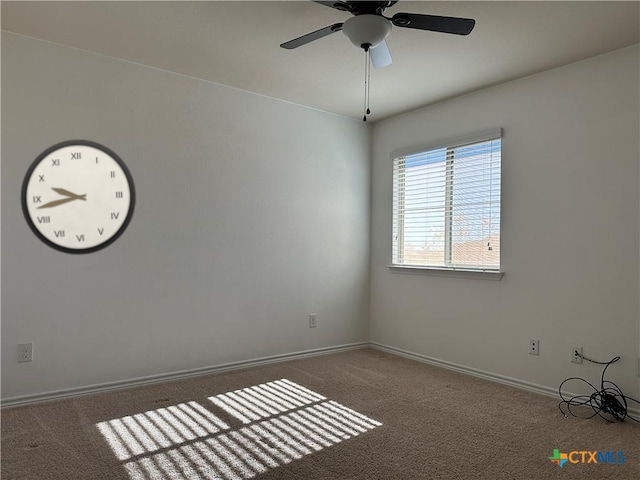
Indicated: **9:43**
